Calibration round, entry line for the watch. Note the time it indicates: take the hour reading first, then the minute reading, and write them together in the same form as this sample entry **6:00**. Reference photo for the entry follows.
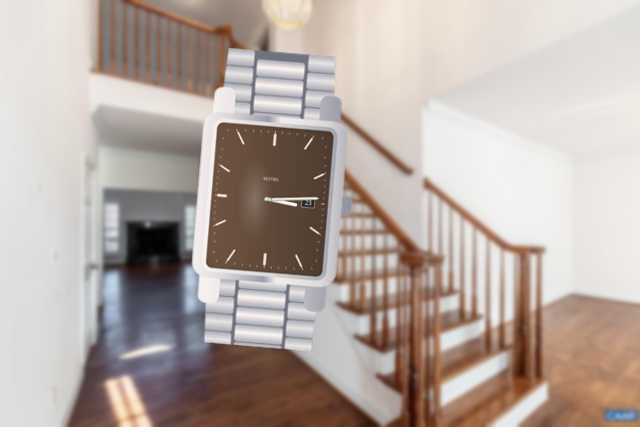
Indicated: **3:14**
